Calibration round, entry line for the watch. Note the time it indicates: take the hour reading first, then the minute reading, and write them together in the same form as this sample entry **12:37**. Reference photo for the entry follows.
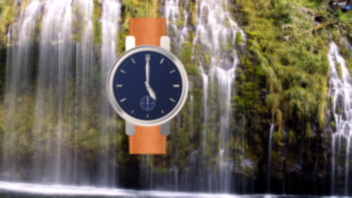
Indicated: **5:00**
